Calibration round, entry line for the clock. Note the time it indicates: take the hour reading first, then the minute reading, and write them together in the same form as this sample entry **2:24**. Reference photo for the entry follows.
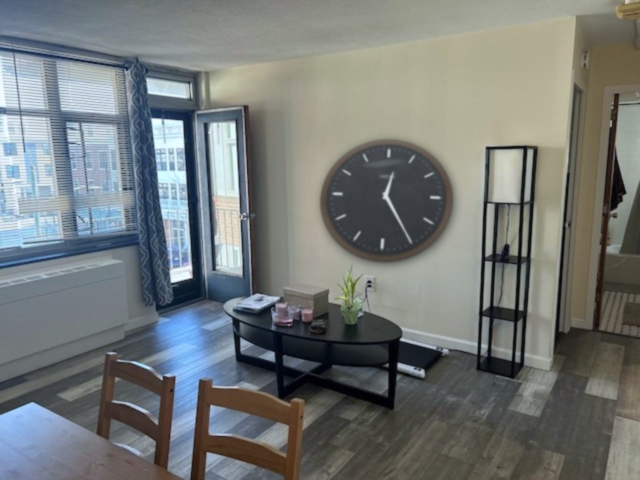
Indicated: **12:25**
